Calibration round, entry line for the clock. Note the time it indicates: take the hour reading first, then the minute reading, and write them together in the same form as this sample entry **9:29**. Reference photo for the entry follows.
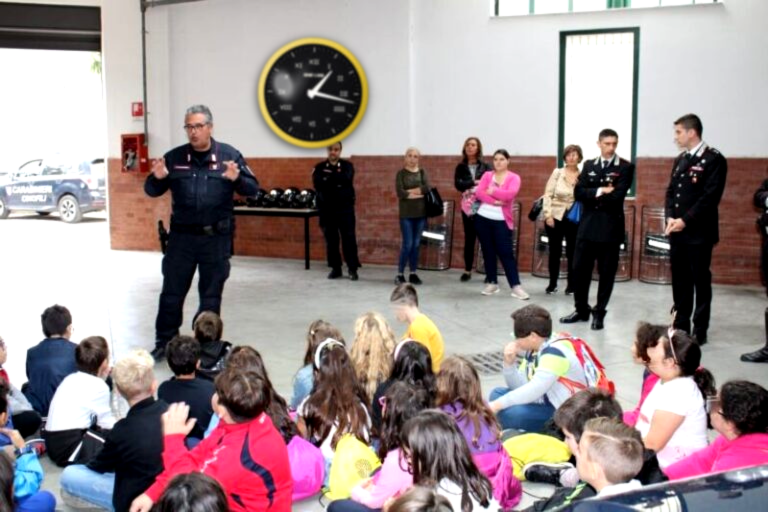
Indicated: **1:17**
